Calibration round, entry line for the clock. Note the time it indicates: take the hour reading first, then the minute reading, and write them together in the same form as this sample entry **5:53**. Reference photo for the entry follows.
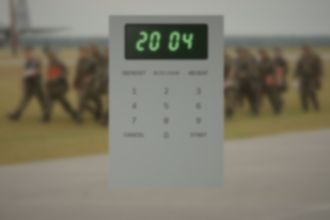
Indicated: **20:04**
